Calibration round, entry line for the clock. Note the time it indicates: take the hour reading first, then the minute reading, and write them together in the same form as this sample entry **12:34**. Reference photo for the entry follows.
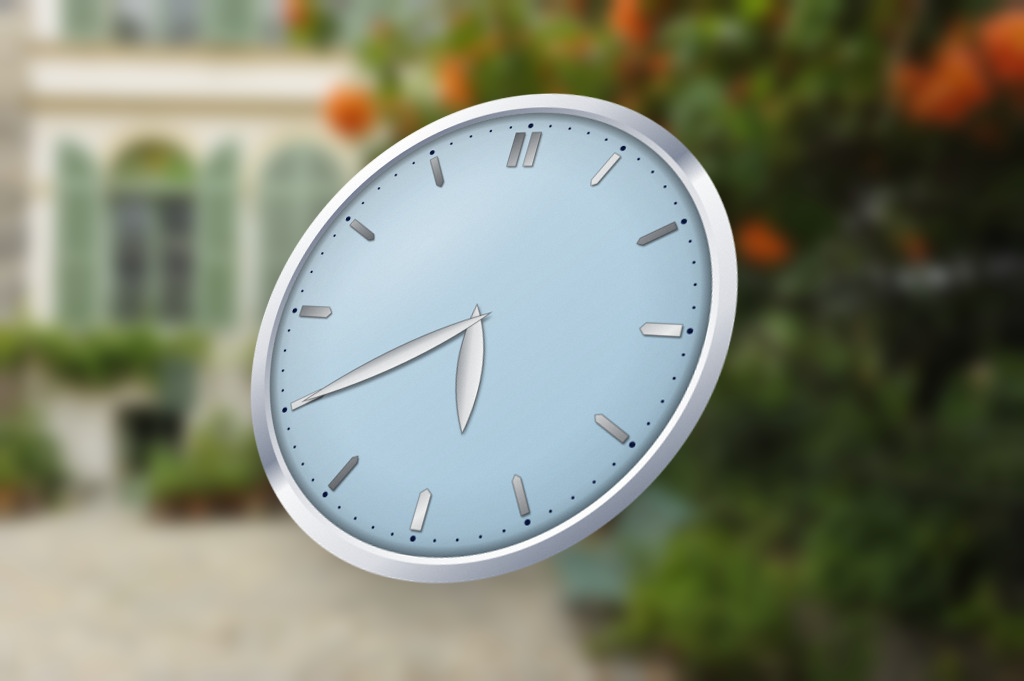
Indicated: **5:40**
